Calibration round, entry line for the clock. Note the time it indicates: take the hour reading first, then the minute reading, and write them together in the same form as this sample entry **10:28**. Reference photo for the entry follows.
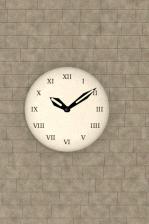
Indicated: **10:09**
